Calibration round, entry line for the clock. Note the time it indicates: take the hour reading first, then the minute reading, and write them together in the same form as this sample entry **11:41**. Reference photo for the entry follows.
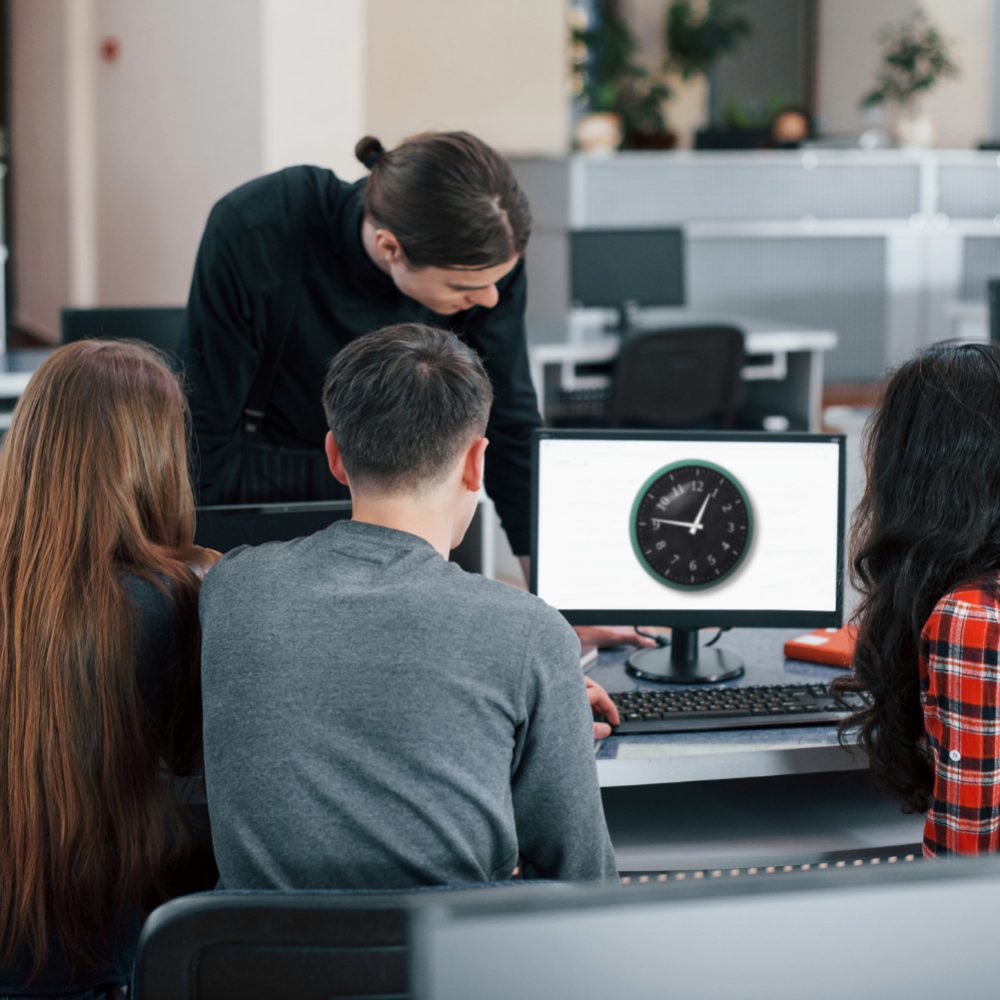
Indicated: **12:46**
